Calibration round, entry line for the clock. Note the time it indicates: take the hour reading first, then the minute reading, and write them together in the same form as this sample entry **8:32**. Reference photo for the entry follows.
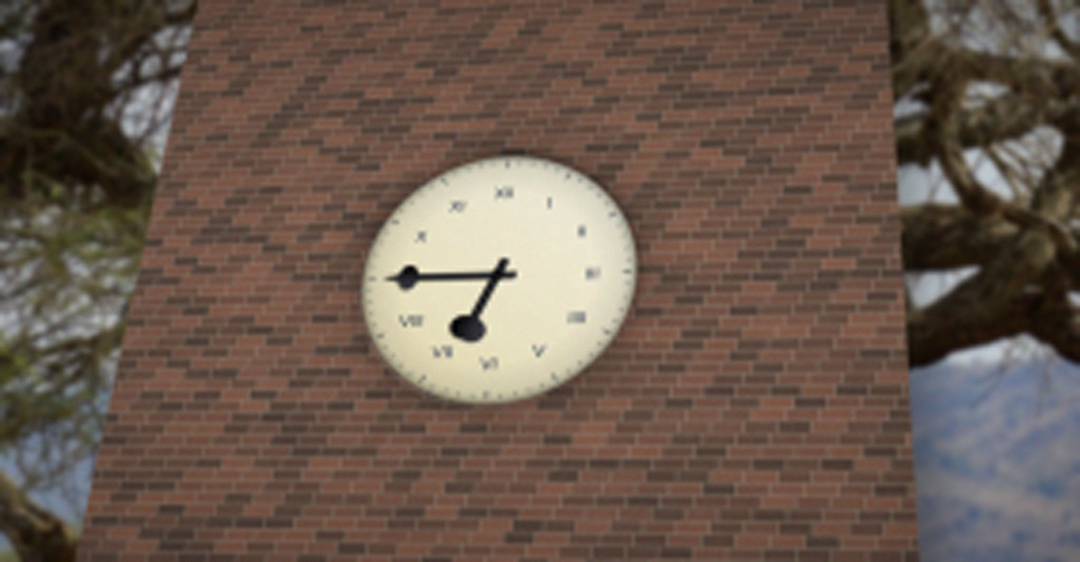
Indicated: **6:45**
